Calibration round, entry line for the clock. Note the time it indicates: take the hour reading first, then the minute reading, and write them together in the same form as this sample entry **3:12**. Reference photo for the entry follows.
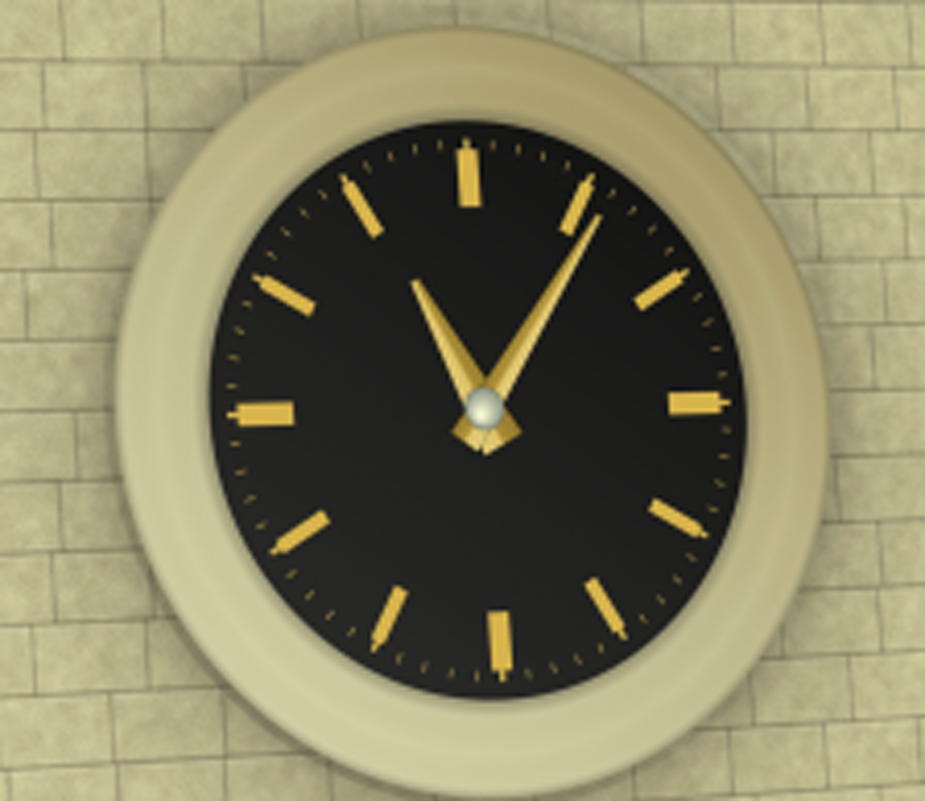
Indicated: **11:06**
